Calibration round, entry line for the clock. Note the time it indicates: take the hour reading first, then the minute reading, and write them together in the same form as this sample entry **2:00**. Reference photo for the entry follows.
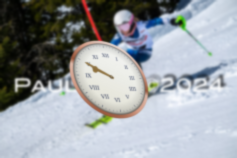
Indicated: **9:50**
